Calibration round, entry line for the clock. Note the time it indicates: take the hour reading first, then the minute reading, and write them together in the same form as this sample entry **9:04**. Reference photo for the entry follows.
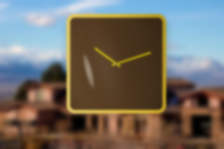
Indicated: **10:12**
